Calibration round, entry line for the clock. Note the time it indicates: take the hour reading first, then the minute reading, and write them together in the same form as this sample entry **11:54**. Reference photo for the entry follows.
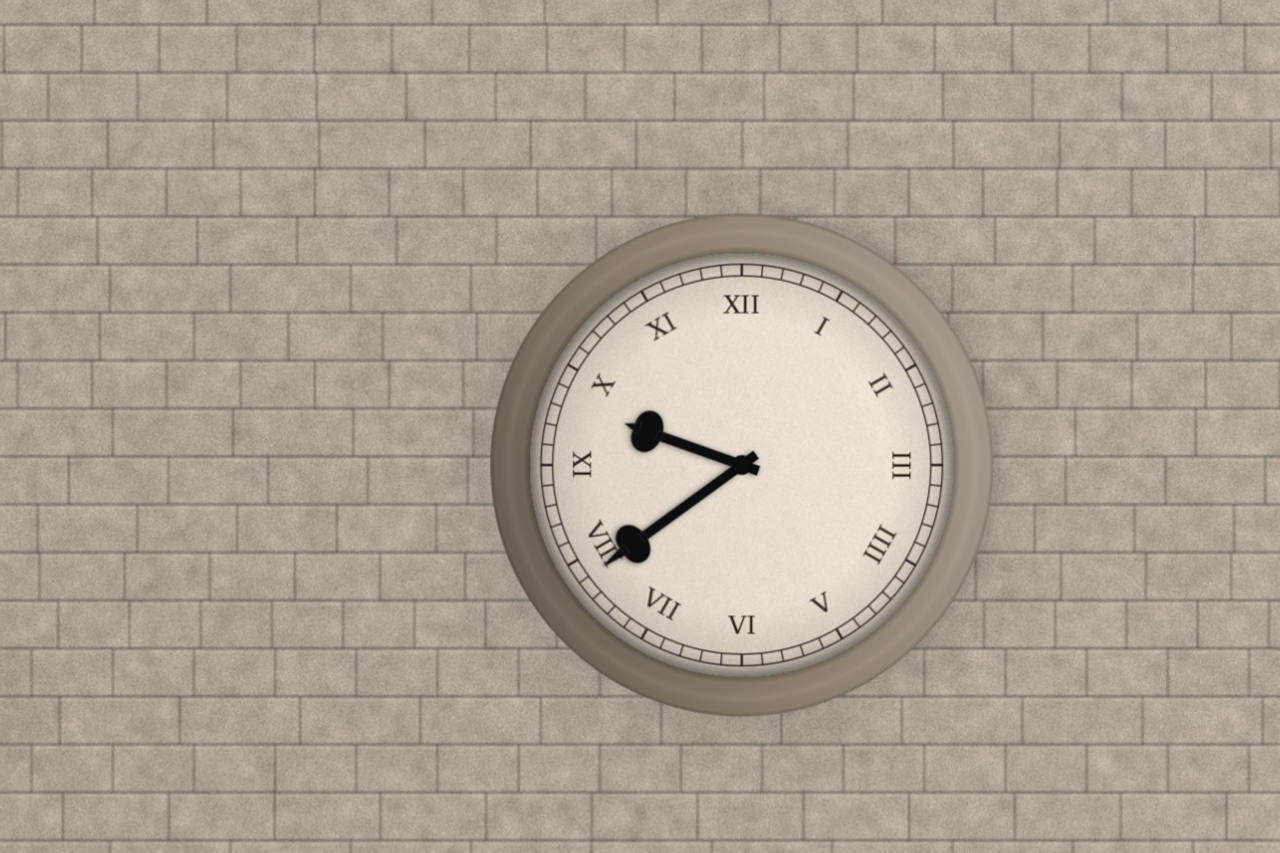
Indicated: **9:39**
